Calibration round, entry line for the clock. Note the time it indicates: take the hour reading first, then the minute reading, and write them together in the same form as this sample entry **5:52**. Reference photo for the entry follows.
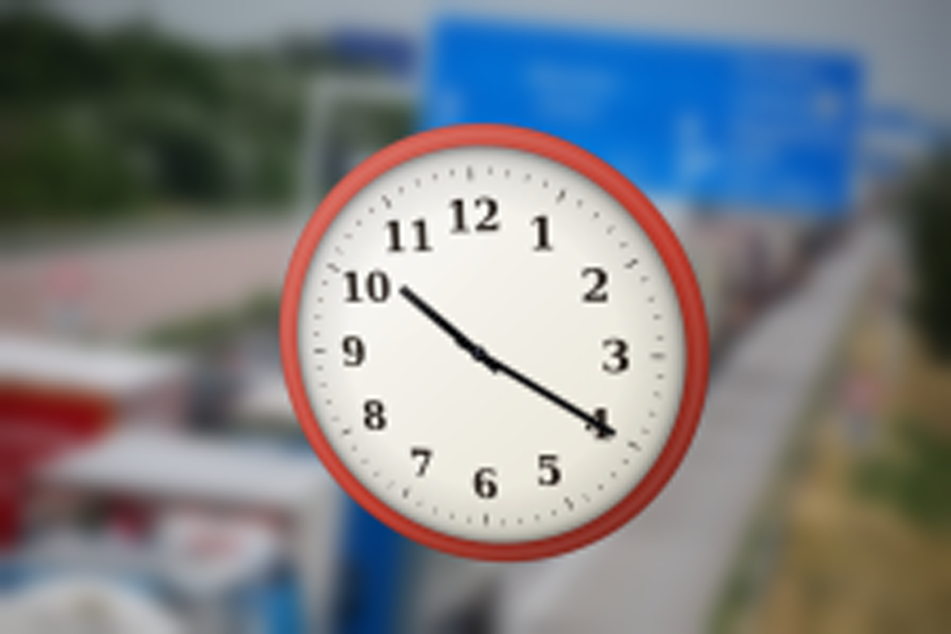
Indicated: **10:20**
